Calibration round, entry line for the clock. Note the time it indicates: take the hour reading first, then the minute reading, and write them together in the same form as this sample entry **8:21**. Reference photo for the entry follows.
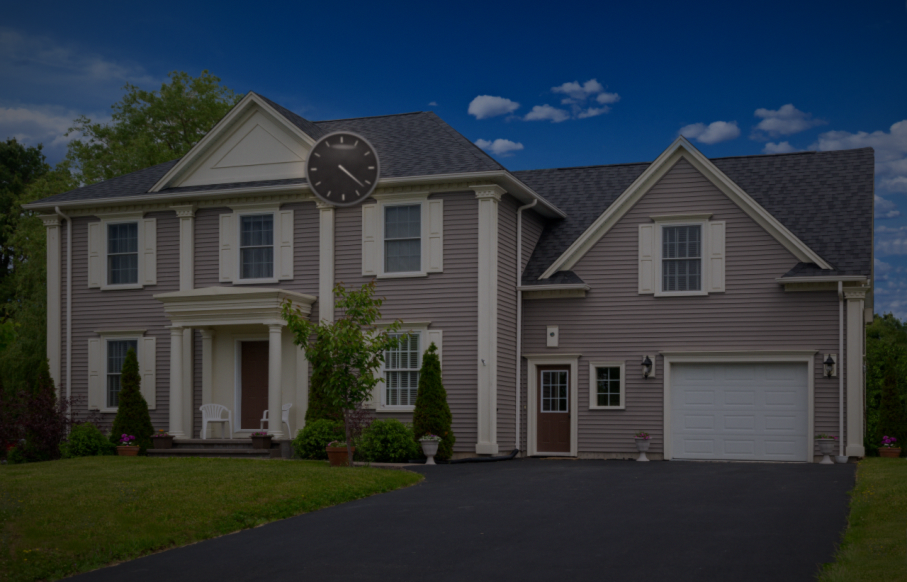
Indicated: **4:22**
